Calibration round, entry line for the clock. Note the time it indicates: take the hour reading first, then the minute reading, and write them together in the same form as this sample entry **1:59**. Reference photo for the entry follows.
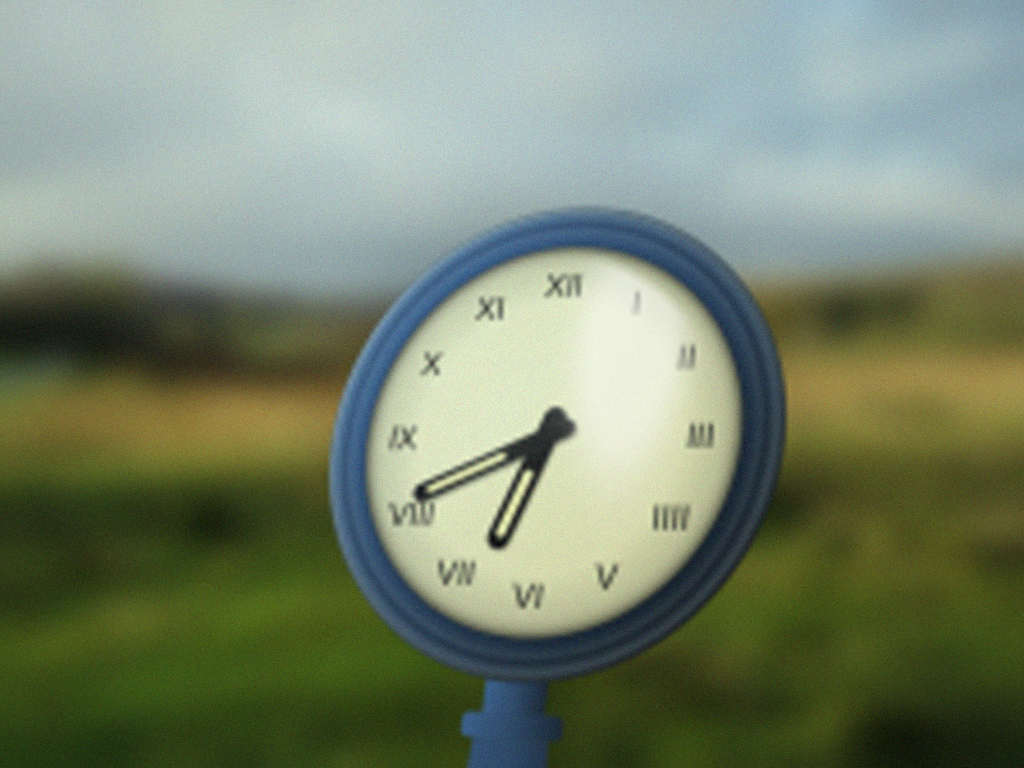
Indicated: **6:41**
